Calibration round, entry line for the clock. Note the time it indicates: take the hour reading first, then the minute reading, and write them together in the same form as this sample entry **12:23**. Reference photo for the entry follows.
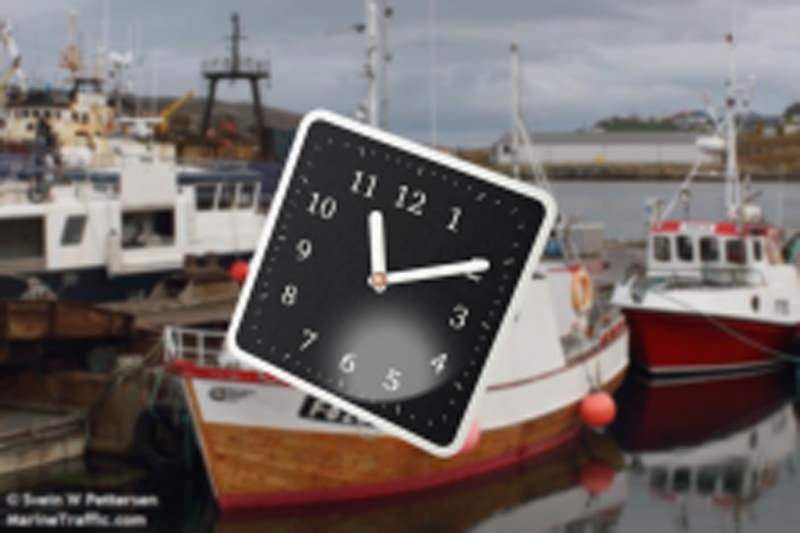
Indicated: **11:10**
